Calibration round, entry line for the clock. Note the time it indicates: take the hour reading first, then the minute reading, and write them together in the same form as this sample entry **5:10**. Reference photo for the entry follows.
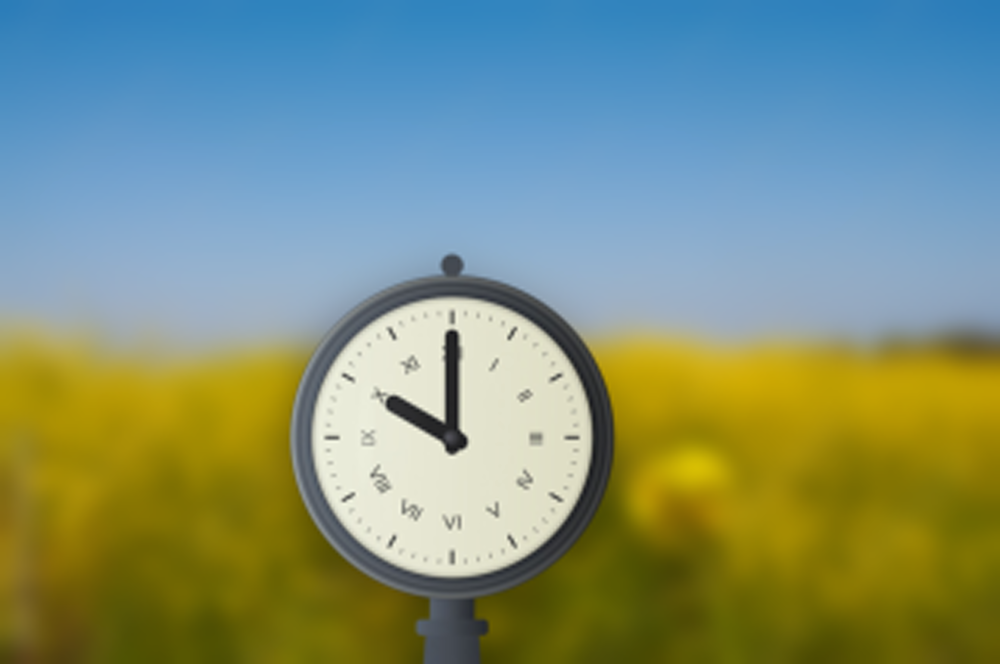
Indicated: **10:00**
